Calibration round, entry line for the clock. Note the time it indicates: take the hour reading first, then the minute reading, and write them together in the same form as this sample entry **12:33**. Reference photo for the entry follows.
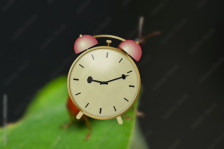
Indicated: **9:11**
